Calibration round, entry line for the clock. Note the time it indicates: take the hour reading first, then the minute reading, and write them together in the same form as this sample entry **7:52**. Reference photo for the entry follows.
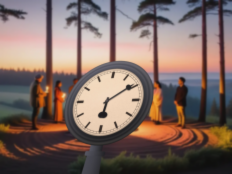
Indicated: **6:09**
